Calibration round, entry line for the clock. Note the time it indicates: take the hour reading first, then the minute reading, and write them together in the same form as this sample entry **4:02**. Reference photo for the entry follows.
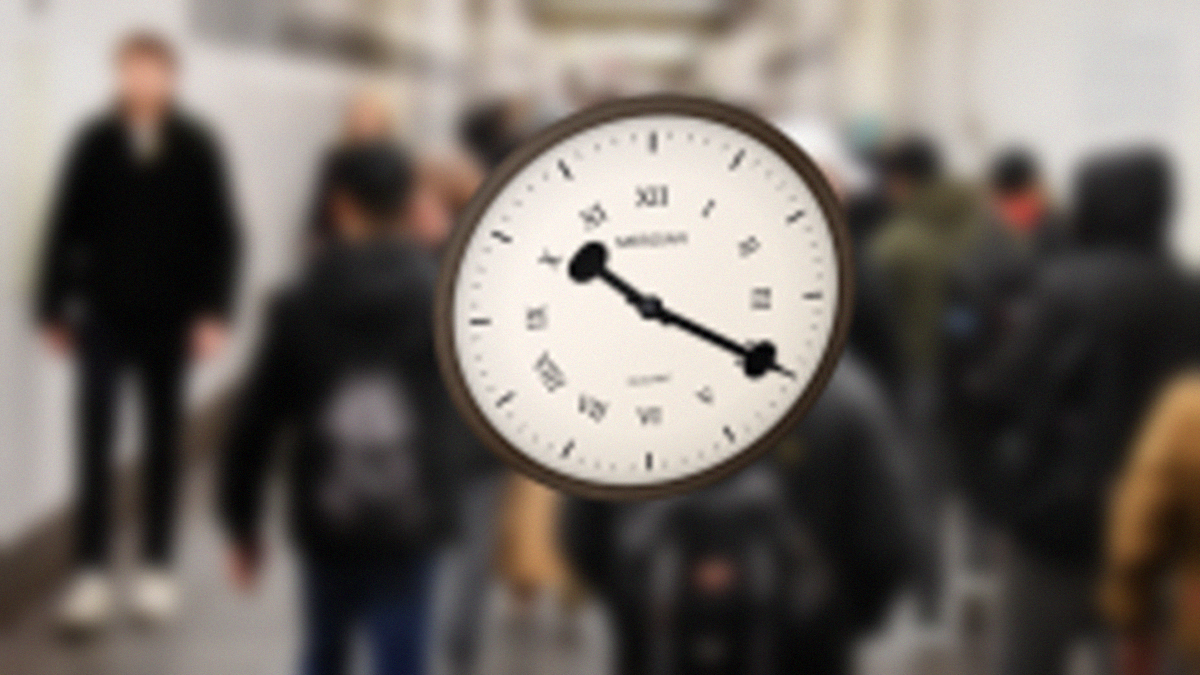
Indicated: **10:20**
